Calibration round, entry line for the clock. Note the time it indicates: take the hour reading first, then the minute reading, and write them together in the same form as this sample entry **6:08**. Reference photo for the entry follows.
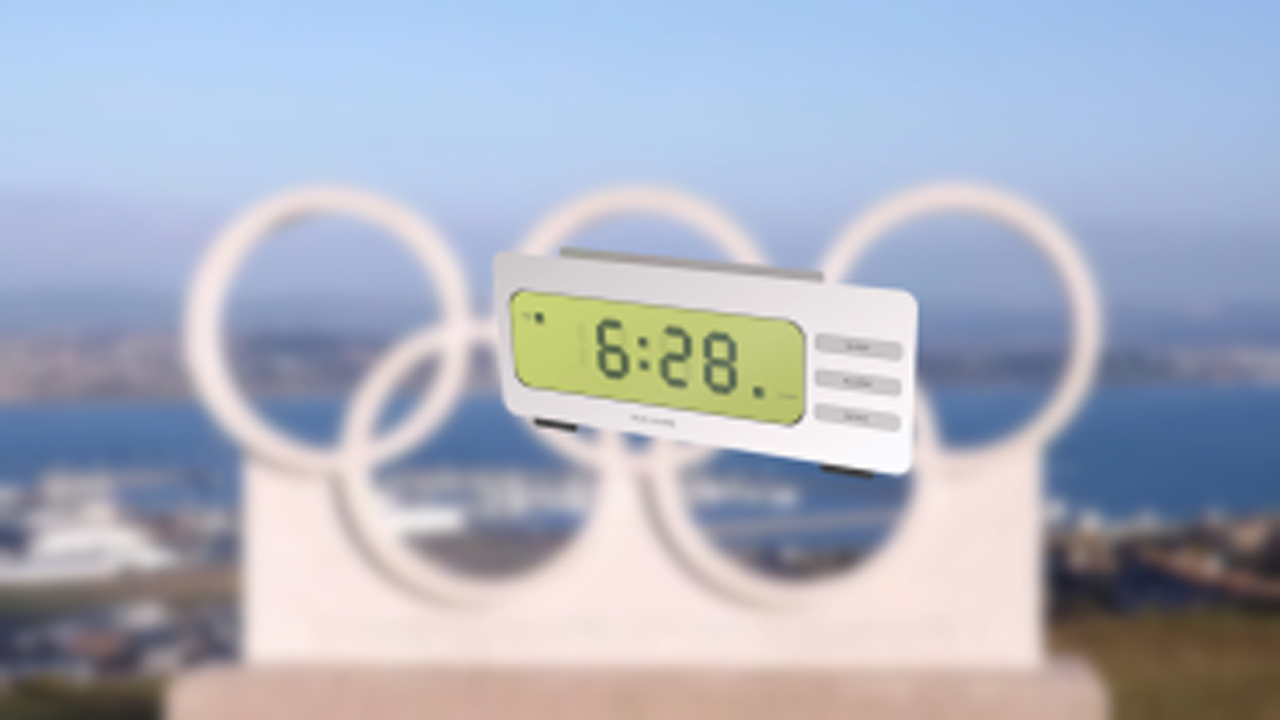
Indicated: **6:28**
